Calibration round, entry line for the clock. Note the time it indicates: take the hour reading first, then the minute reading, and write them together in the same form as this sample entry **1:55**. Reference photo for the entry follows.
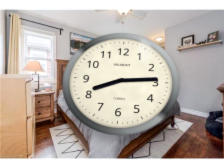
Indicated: **8:14**
